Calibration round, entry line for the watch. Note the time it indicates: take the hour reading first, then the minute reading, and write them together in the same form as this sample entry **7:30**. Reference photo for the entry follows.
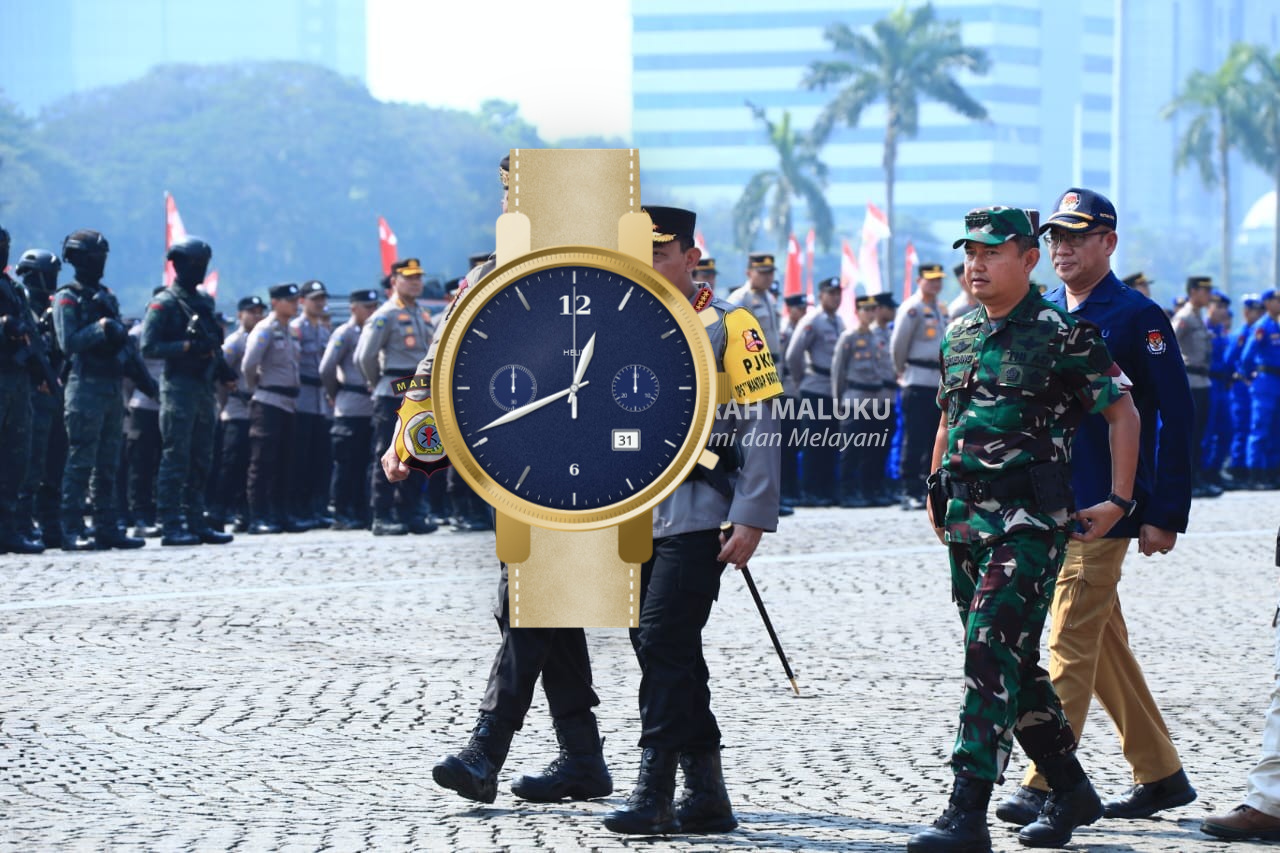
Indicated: **12:41**
